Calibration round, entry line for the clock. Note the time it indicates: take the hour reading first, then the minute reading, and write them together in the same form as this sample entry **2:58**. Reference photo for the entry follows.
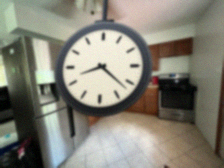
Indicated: **8:22**
